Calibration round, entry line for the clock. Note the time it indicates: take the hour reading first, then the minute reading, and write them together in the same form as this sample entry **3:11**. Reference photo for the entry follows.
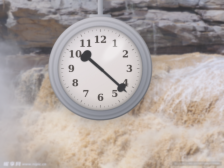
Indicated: **10:22**
